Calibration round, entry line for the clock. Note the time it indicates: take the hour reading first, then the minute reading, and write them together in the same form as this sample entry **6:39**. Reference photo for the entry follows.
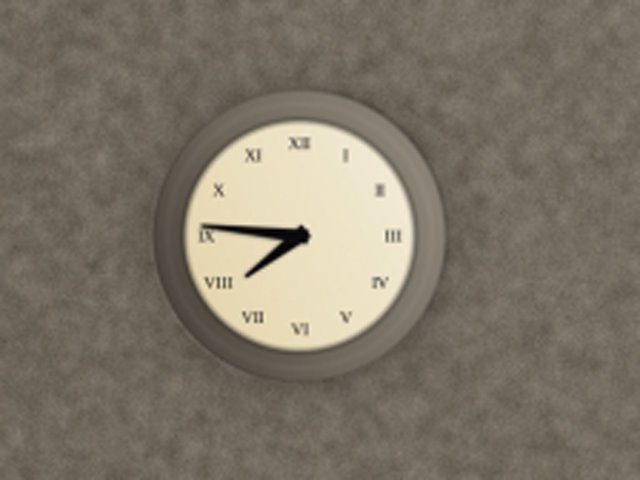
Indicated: **7:46**
